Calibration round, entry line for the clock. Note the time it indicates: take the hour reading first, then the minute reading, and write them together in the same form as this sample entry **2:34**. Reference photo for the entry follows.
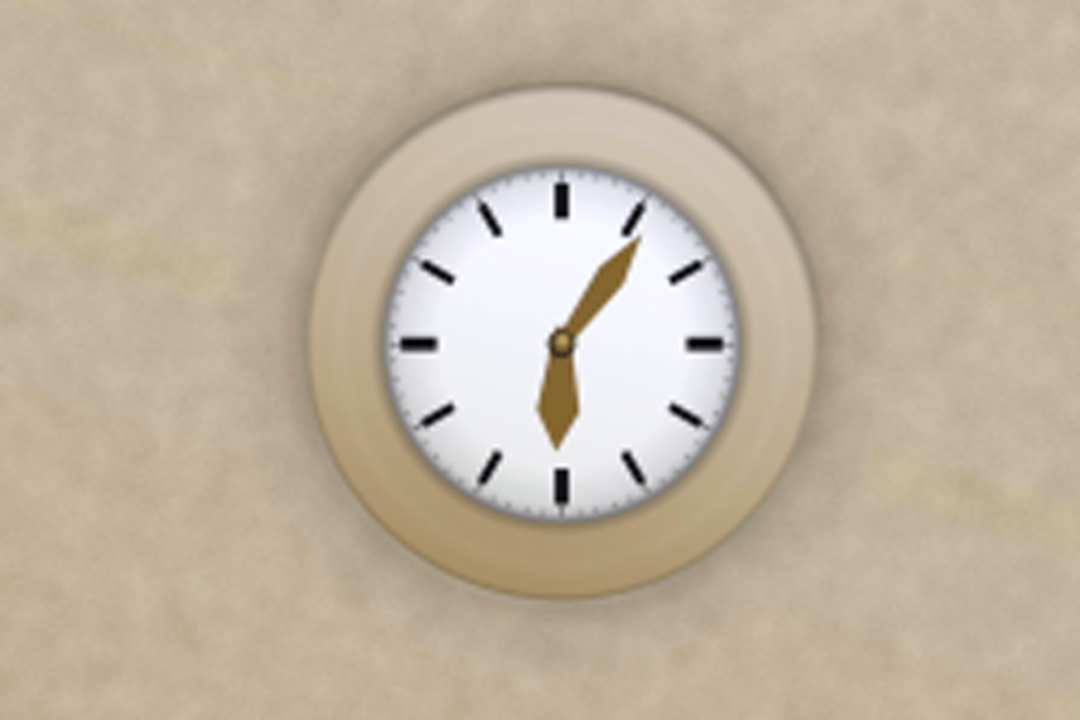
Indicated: **6:06**
